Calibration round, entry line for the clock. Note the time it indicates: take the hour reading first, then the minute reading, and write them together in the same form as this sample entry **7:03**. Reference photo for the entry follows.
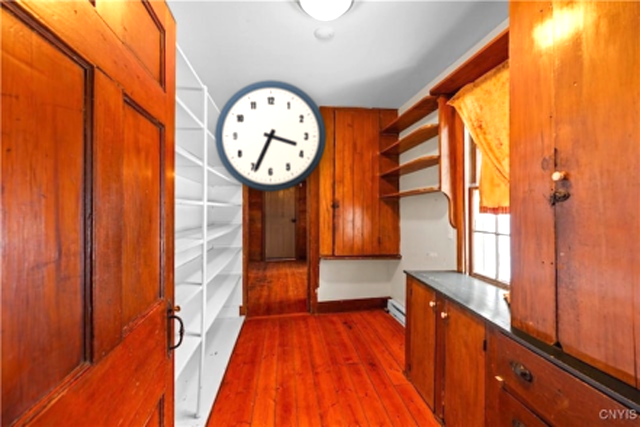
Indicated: **3:34**
